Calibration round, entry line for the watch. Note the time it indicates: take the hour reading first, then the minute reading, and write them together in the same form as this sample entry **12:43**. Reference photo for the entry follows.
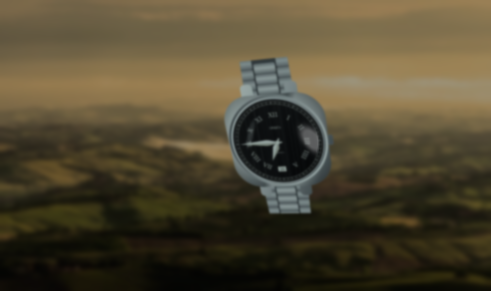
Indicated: **6:45**
